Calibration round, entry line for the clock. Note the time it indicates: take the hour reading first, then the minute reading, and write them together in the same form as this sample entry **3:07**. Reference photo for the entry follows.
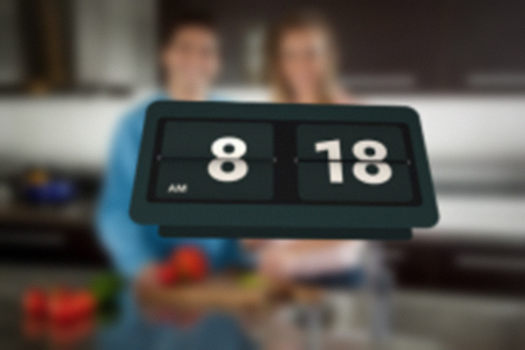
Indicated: **8:18**
